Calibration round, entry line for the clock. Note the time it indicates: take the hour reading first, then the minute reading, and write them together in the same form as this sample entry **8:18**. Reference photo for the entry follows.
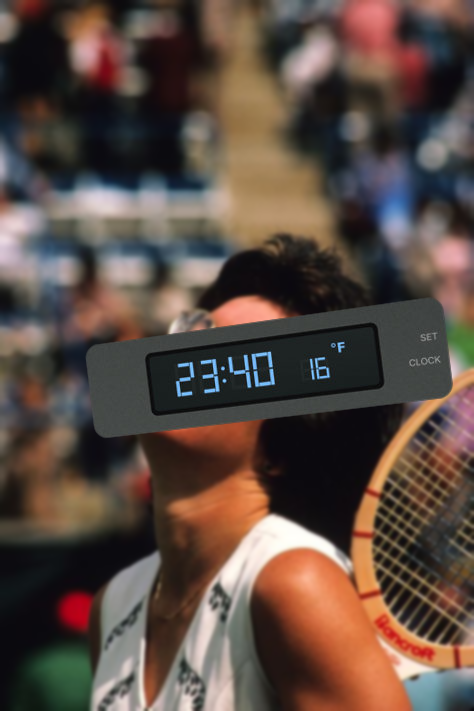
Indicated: **23:40**
